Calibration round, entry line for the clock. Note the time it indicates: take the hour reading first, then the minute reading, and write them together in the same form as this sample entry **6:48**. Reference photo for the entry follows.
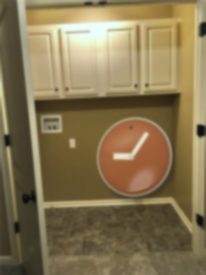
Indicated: **9:06**
